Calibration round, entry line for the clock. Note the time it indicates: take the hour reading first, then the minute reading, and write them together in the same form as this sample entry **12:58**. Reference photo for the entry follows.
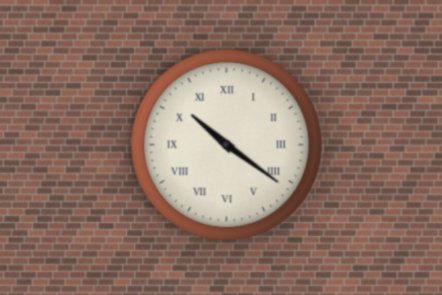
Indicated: **10:21**
